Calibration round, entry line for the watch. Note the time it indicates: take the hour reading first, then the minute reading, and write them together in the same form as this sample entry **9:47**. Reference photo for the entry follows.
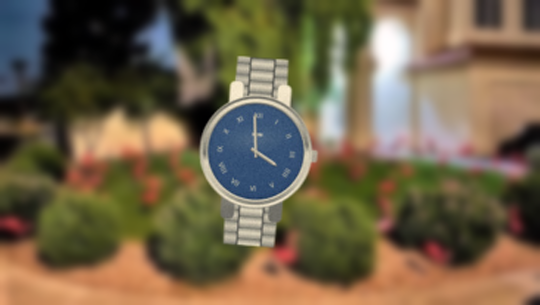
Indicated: **3:59**
